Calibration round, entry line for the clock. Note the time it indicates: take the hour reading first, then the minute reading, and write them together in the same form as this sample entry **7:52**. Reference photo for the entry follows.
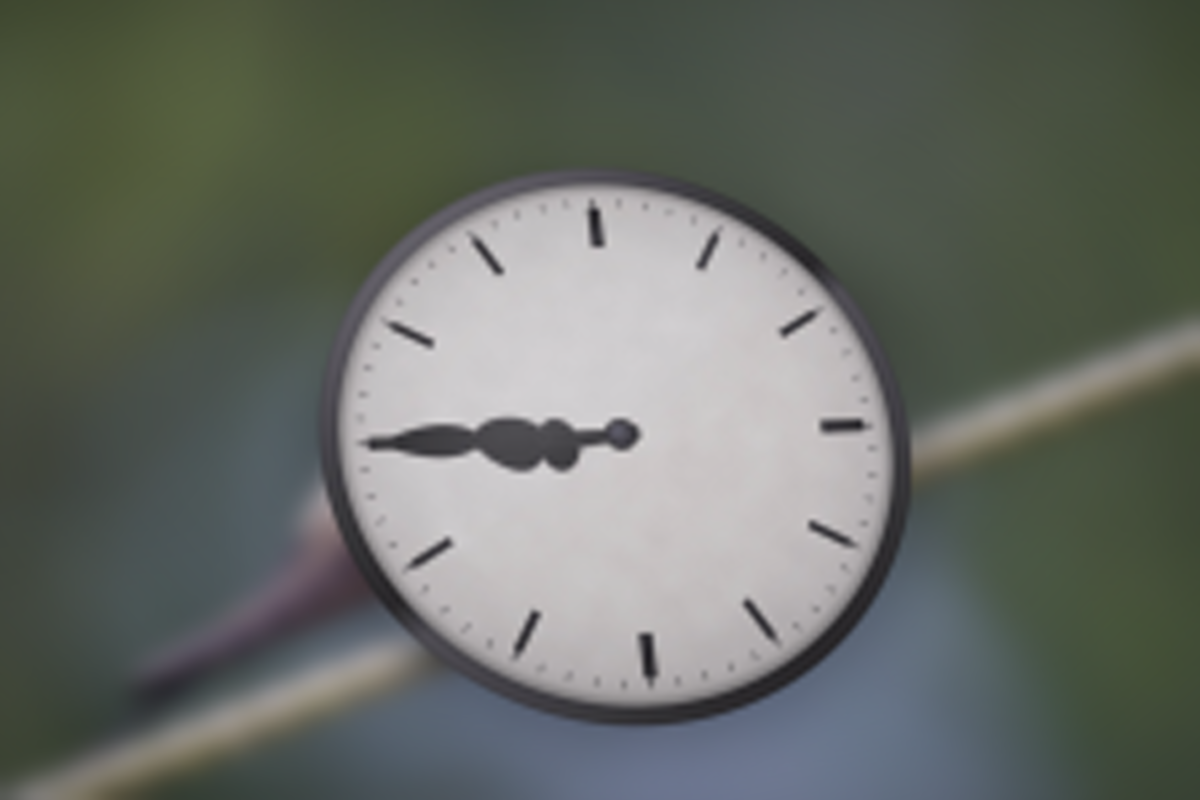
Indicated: **8:45**
